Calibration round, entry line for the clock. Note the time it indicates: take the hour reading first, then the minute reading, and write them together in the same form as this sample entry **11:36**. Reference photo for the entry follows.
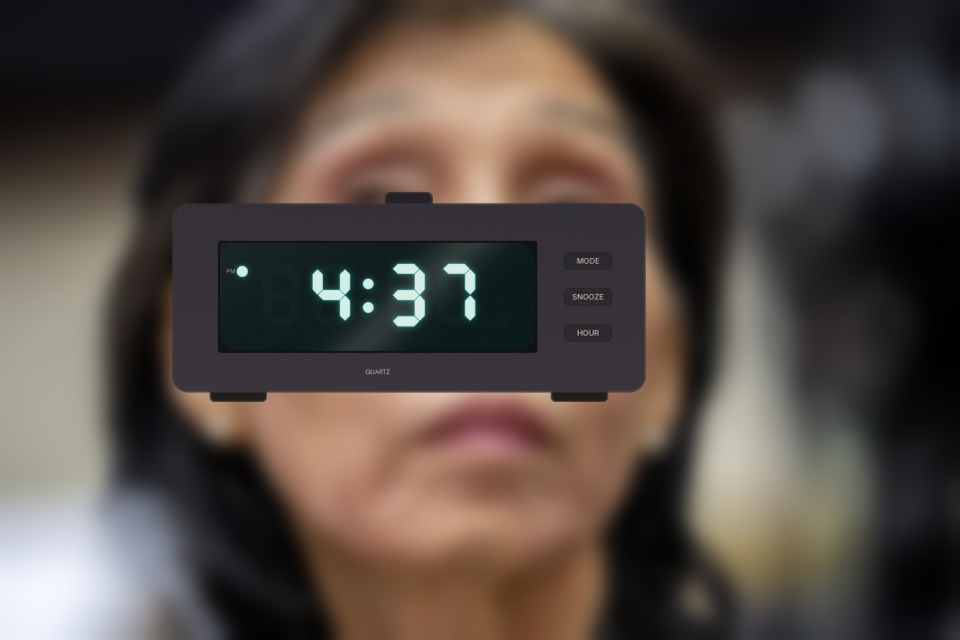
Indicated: **4:37**
